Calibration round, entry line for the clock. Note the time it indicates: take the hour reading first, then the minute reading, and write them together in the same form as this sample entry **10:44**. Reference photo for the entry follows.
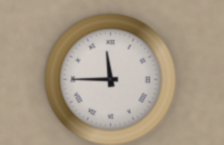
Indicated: **11:45**
